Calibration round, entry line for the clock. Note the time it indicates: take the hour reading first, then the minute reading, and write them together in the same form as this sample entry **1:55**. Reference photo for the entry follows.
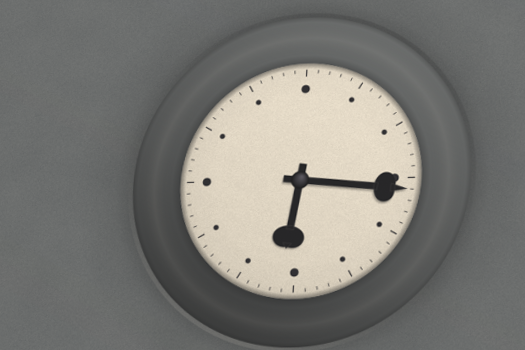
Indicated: **6:16**
